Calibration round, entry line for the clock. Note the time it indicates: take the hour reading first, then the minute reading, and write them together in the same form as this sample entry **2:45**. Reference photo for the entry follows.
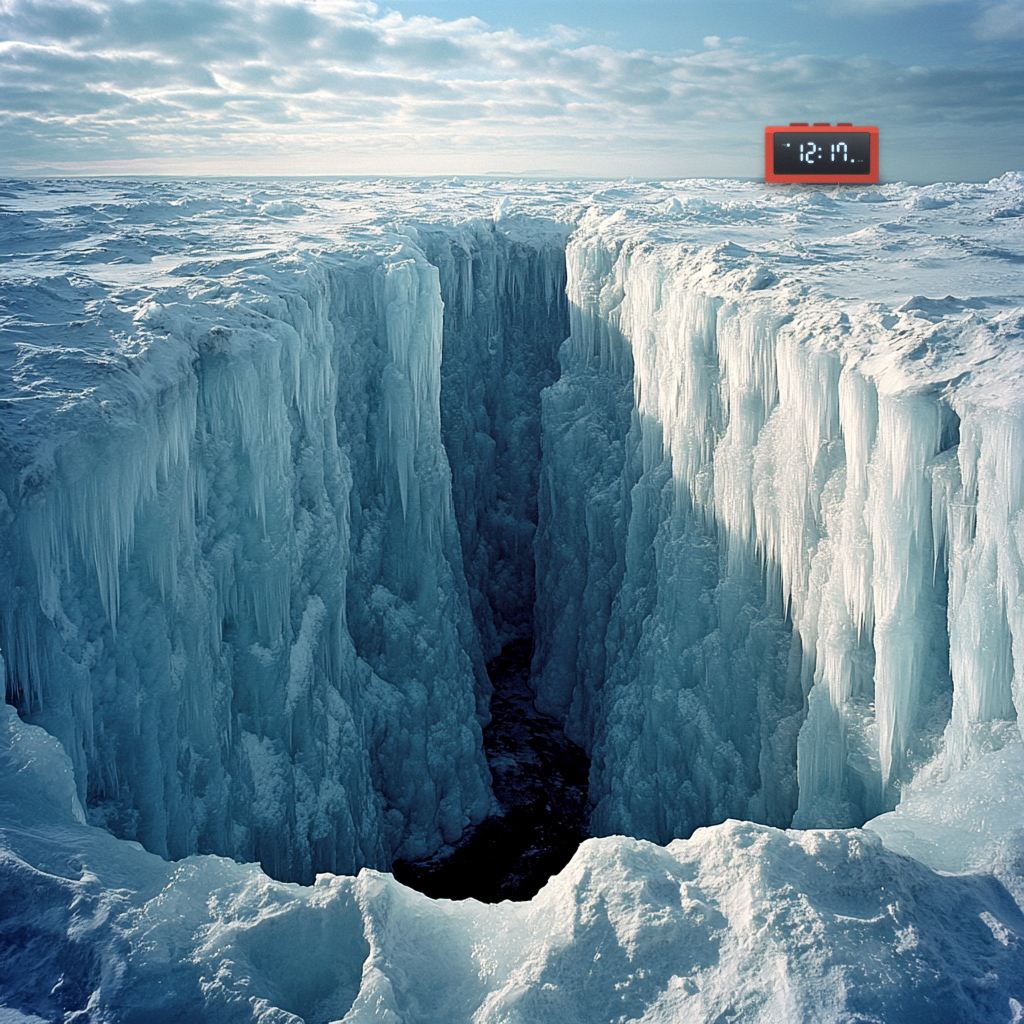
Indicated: **12:17**
